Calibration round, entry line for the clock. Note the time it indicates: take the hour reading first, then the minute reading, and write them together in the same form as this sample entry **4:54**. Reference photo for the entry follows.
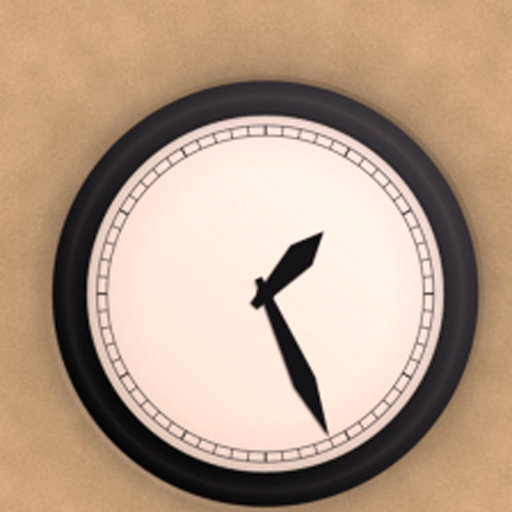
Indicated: **1:26**
